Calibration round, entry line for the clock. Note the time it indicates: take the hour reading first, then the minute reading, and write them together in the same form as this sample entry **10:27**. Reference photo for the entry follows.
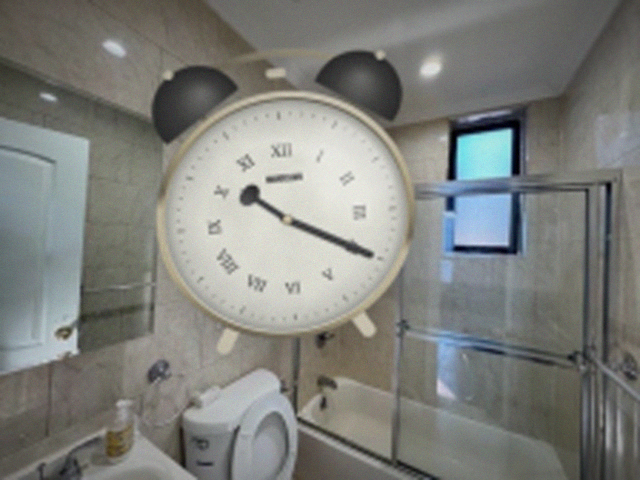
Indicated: **10:20**
